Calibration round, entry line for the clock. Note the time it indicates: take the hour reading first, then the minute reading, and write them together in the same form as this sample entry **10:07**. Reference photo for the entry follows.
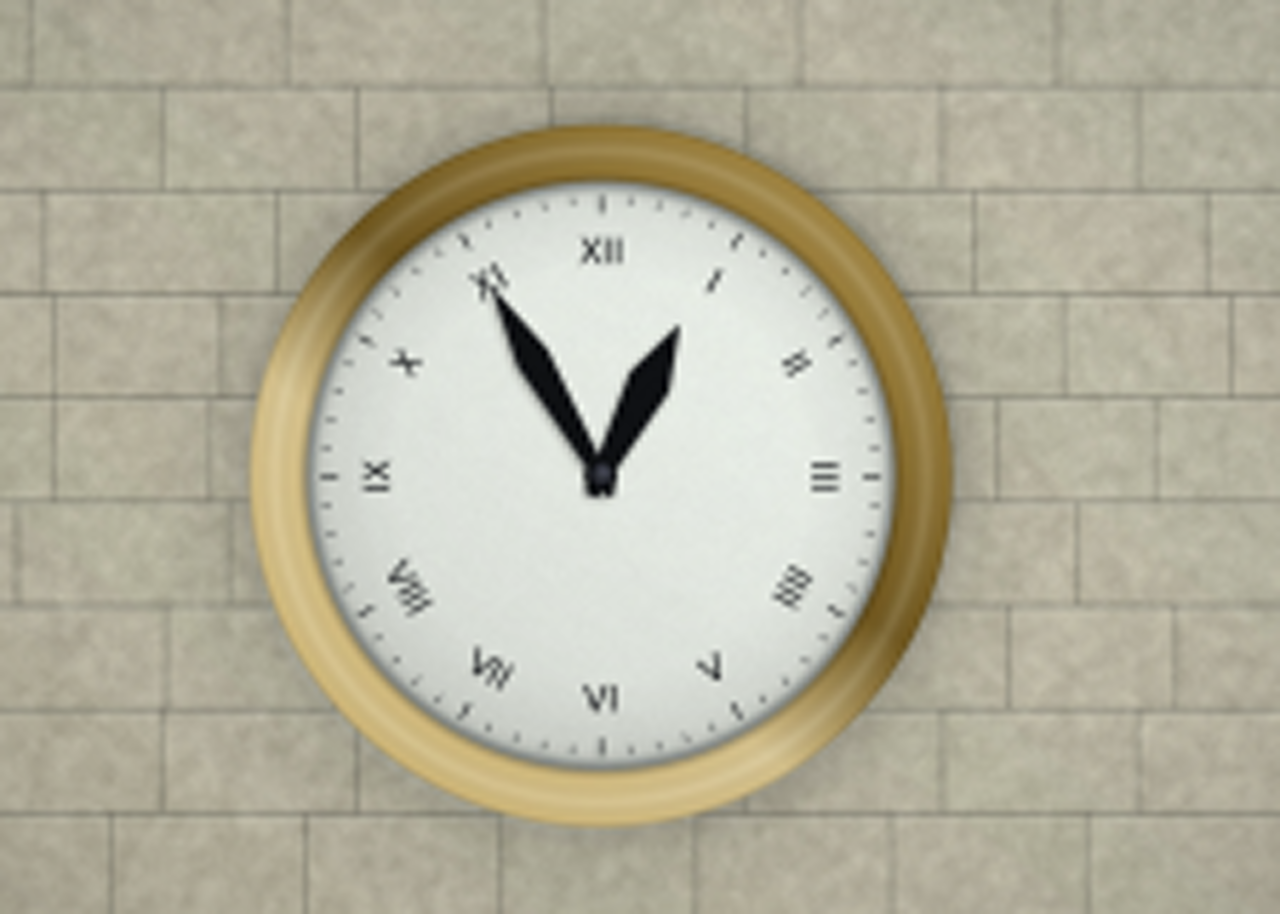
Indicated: **12:55**
